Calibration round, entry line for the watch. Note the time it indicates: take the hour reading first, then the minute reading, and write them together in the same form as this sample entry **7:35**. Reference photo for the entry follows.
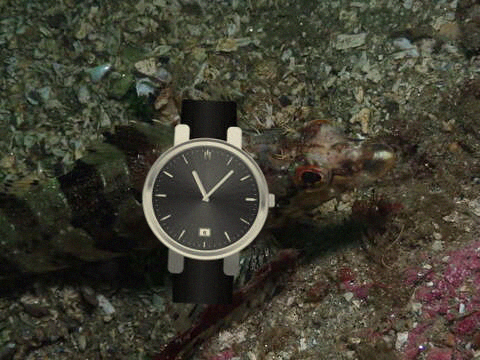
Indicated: **11:07**
